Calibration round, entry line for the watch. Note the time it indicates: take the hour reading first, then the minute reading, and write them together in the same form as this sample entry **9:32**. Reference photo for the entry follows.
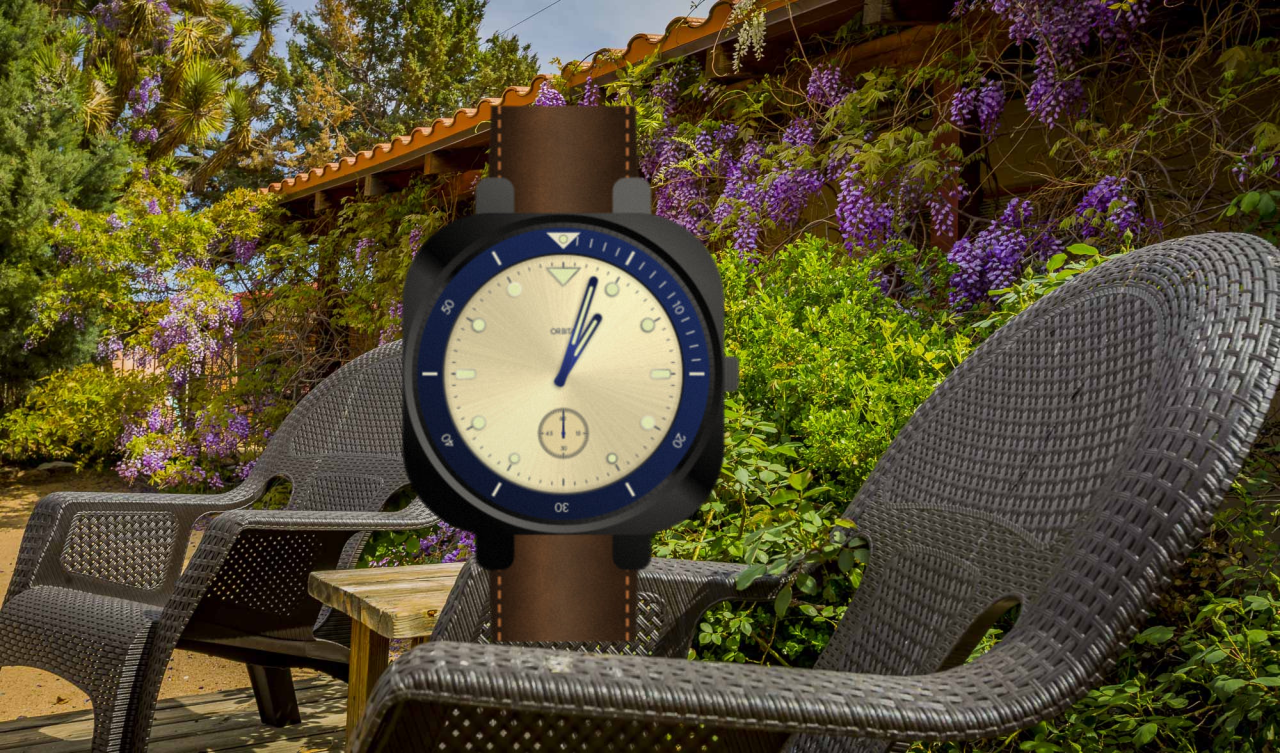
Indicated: **1:03**
